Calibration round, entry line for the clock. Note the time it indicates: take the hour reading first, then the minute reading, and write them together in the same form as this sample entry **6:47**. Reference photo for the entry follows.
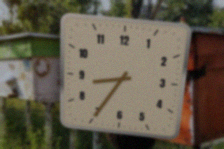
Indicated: **8:35**
